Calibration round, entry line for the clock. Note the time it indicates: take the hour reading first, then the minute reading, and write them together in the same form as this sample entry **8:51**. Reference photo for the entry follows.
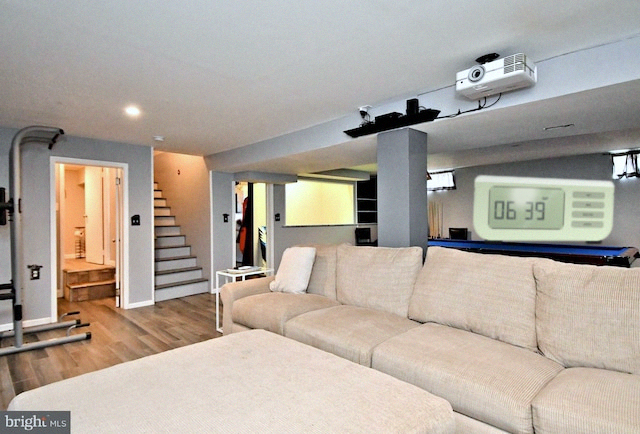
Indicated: **6:39**
